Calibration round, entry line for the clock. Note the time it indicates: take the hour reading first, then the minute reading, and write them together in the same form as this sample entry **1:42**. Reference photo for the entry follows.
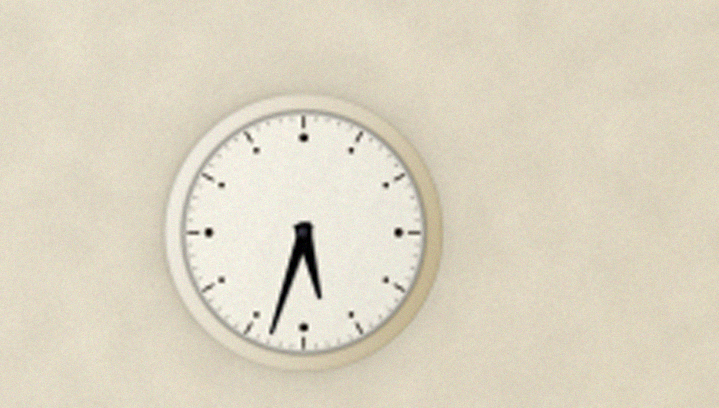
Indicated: **5:33**
